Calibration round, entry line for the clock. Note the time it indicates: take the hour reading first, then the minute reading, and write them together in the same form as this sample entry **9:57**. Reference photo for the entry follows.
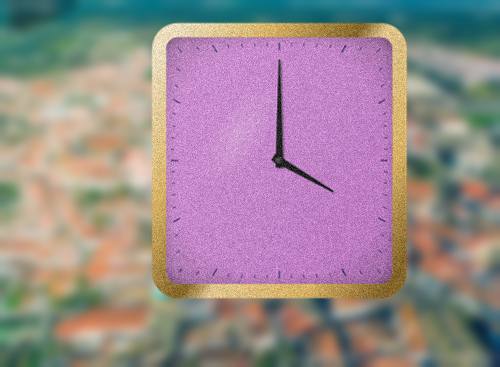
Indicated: **4:00**
